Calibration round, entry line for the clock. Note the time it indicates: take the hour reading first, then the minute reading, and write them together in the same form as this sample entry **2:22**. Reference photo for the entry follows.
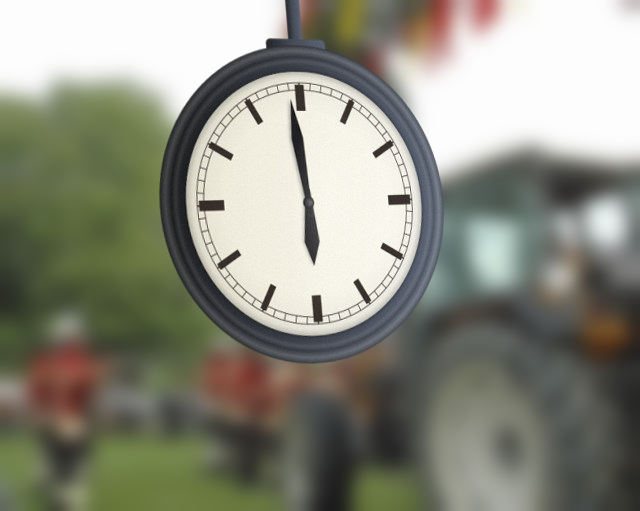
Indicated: **5:59**
